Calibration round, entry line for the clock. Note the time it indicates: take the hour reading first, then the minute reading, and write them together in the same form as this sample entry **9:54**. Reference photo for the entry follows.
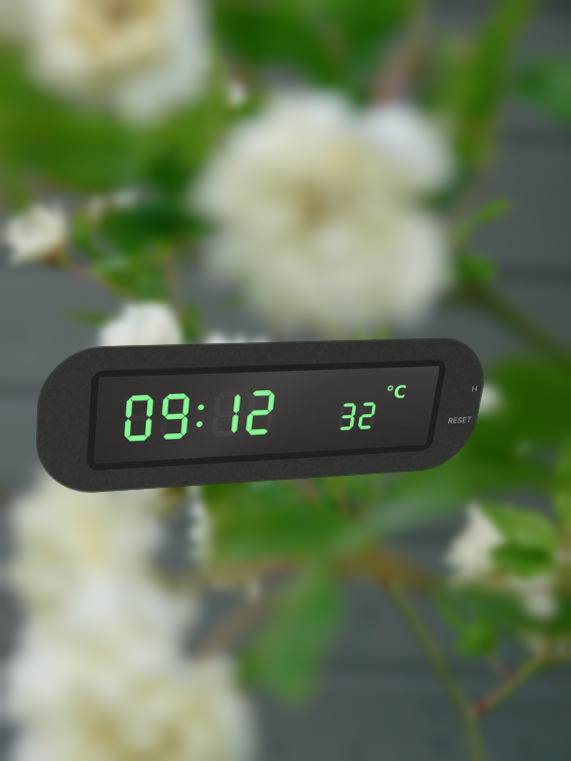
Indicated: **9:12**
